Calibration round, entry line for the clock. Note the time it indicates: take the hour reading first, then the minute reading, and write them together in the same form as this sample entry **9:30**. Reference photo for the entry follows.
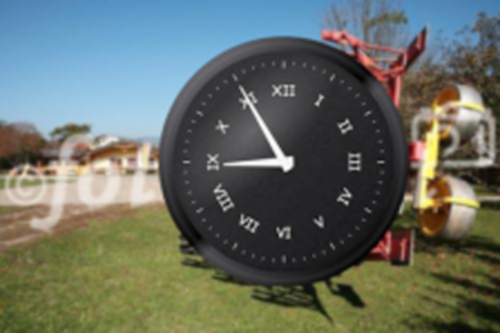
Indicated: **8:55**
